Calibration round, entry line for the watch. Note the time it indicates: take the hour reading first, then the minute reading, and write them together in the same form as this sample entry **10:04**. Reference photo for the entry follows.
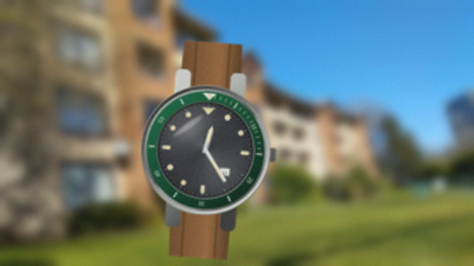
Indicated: **12:24**
